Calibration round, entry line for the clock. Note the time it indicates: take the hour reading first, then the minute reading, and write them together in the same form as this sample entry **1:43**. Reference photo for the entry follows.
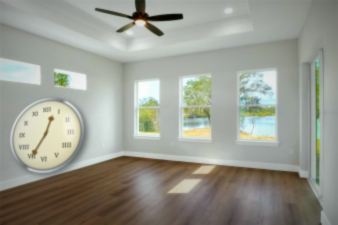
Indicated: **12:35**
